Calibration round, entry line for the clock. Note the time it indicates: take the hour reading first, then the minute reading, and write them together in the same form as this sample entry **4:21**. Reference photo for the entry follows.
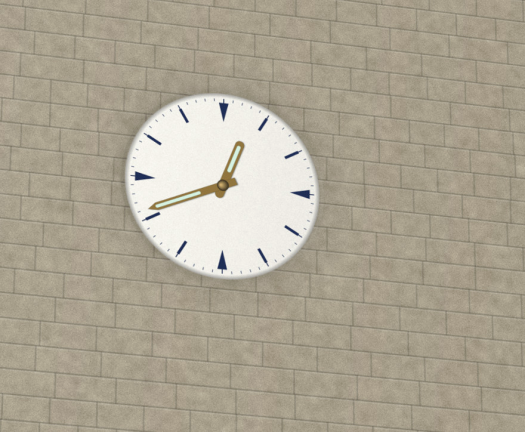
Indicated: **12:41**
